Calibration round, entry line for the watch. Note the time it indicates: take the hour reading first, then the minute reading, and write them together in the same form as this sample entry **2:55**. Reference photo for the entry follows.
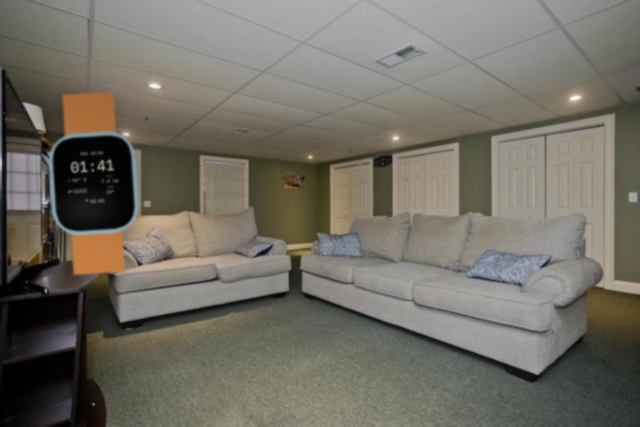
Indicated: **1:41**
